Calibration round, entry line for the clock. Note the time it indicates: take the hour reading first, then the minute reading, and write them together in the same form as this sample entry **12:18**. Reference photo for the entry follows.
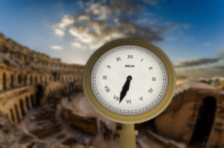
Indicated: **6:33**
